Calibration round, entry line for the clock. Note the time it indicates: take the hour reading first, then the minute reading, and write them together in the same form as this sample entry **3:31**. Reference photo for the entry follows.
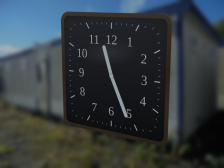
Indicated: **11:26**
